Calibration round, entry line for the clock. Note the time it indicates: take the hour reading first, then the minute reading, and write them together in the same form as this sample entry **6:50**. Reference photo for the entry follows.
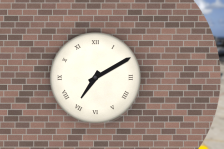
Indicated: **7:10**
